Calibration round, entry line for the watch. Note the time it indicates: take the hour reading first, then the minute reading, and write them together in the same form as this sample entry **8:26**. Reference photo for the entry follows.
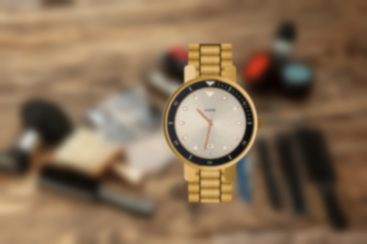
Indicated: **10:32**
